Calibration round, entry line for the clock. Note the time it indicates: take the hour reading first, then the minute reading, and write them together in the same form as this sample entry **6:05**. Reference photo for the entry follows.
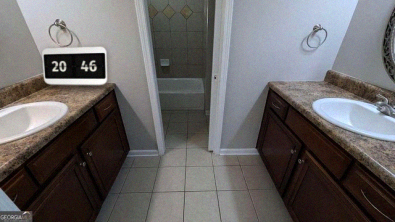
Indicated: **20:46**
